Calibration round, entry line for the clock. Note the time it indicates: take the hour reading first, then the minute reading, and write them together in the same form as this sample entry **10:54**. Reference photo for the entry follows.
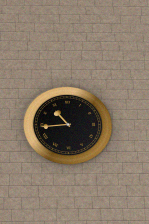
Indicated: **10:44**
